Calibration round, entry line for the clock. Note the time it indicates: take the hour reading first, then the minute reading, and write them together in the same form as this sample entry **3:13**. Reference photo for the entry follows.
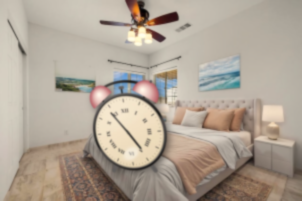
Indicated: **4:54**
